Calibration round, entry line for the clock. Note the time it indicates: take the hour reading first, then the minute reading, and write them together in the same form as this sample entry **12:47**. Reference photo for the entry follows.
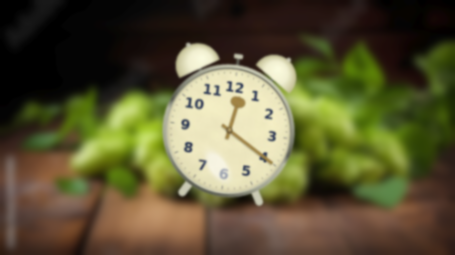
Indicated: **12:20**
